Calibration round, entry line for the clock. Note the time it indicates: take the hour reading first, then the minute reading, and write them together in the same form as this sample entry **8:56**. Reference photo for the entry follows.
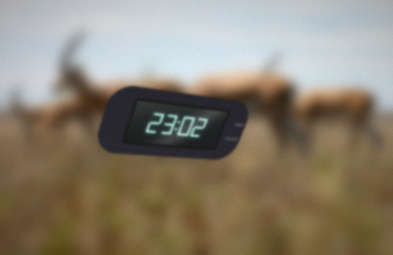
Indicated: **23:02**
